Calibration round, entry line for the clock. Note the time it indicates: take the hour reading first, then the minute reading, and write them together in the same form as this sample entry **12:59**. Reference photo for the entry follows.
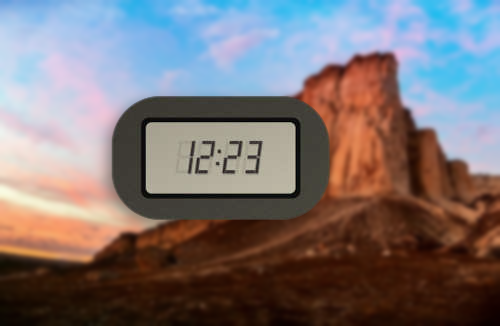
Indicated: **12:23**
